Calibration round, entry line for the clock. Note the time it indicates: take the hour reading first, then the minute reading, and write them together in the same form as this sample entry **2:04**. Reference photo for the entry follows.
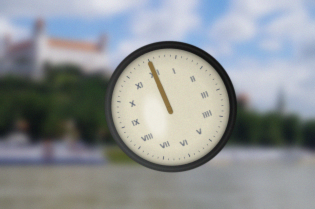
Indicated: **12:00**
